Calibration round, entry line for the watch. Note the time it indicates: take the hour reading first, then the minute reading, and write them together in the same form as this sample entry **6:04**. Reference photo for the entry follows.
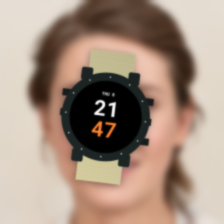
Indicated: **21:47**
